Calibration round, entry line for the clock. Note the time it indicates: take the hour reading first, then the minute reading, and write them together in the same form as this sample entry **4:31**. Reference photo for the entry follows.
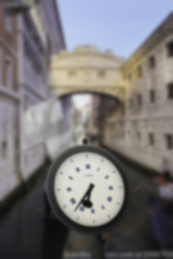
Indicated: **6:37**
